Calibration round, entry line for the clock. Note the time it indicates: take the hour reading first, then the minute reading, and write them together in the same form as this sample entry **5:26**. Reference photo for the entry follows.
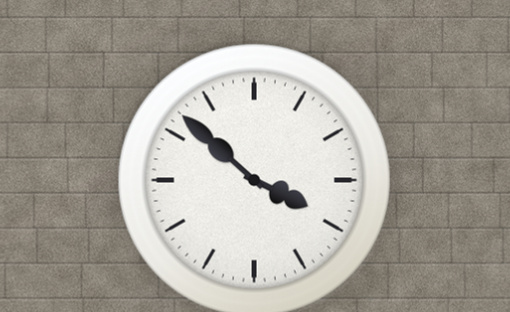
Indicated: **3:52**
